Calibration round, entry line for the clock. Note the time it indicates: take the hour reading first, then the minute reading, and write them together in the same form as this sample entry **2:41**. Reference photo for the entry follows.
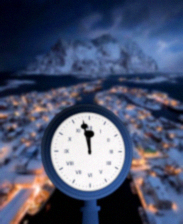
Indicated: **11:58**
